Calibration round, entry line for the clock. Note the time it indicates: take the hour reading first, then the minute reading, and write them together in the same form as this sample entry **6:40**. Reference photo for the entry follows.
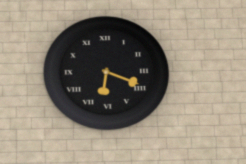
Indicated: **6:19**
